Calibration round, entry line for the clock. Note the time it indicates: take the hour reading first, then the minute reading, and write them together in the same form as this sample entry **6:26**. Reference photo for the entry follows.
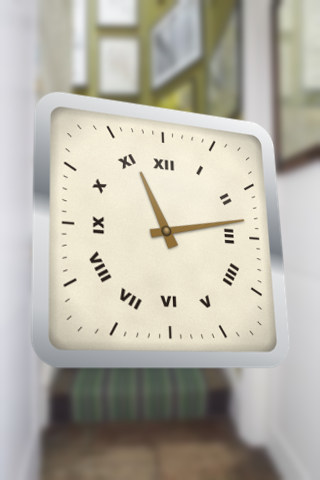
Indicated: **11:13**
